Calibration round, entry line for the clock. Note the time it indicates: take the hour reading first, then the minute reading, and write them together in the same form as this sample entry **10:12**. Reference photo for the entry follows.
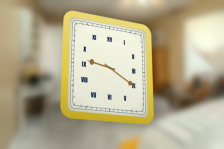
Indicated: **9:20**
